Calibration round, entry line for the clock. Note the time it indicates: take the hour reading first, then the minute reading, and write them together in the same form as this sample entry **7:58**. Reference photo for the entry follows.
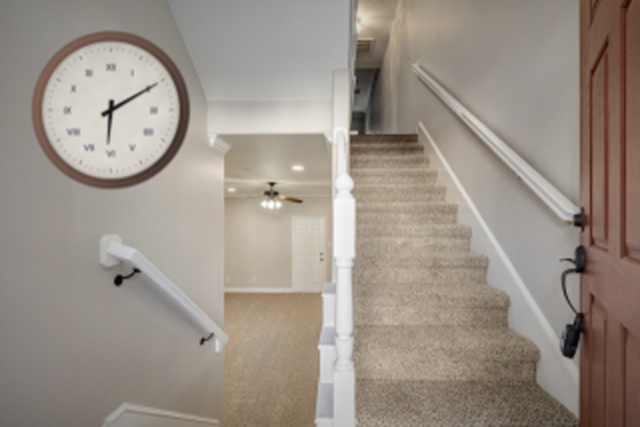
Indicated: **6:10**
